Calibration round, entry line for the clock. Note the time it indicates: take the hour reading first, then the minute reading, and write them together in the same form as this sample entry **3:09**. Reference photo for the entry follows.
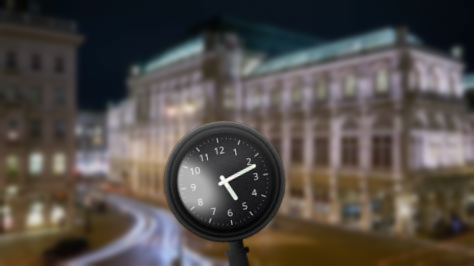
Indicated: **5:12**
